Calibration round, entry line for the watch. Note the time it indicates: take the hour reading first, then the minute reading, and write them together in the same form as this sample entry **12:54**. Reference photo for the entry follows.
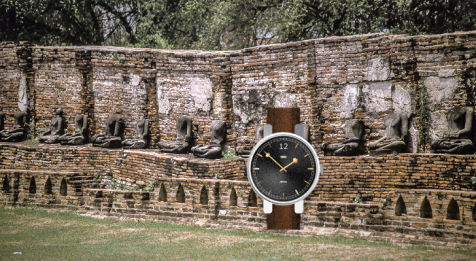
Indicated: **1:52**
